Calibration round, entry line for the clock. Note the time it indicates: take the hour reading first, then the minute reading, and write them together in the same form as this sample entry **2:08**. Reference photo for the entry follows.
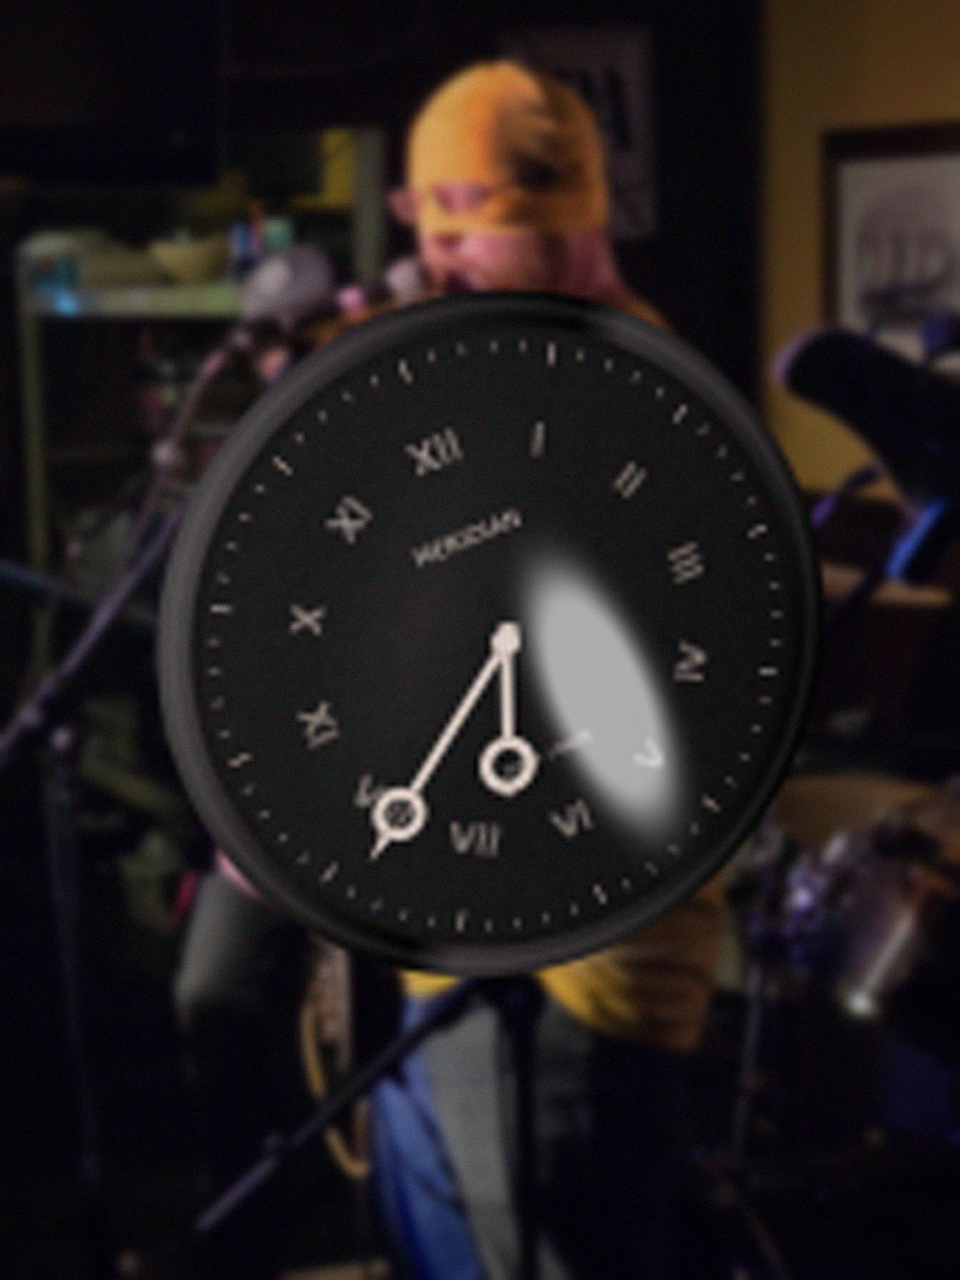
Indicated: **6:39**
